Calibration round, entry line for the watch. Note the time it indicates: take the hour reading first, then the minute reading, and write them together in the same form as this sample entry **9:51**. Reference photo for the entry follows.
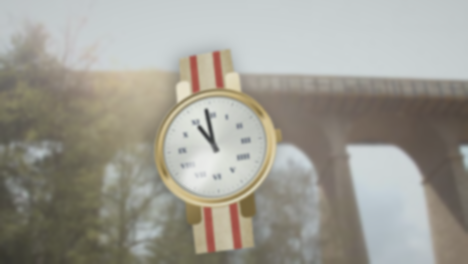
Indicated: **10:59**
